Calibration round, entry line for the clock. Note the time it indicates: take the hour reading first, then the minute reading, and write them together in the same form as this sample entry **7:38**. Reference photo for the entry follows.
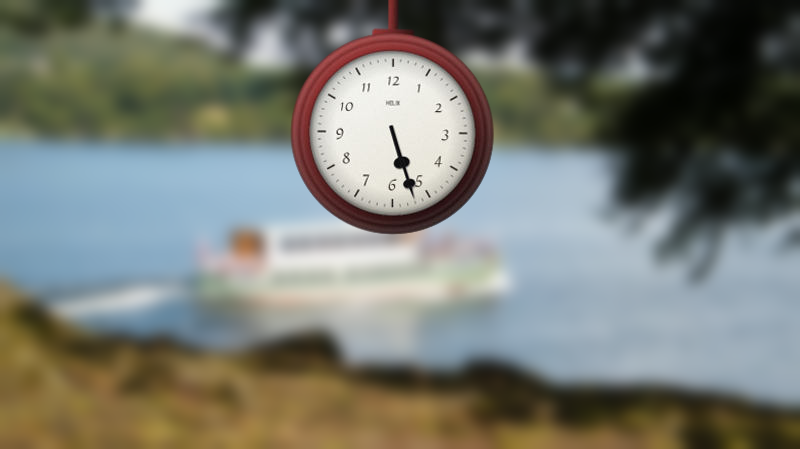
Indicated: **5:27**
